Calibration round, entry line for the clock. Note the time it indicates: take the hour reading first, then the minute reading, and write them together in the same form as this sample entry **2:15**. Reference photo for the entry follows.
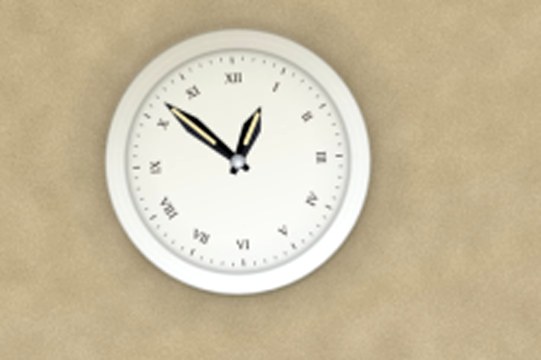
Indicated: **12:52**
